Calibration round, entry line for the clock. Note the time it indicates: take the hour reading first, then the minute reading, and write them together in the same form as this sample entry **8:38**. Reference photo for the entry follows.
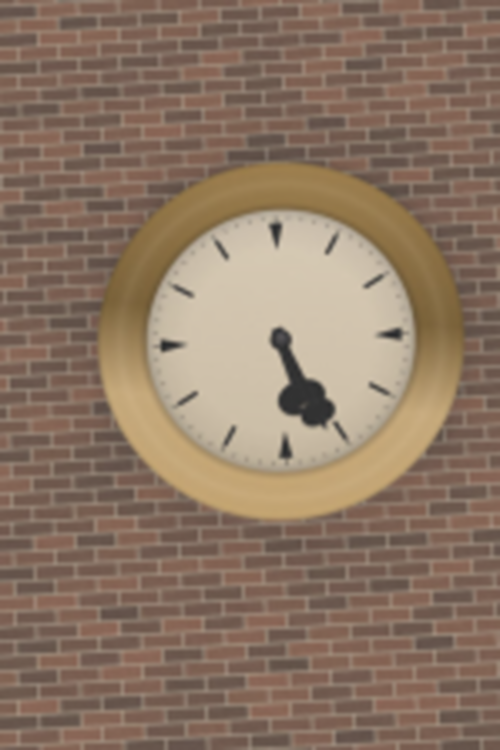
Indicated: **5:26**
